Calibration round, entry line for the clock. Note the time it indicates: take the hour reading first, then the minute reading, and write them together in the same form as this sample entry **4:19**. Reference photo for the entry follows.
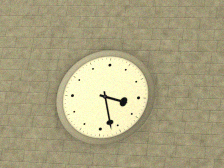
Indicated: **3:27**
